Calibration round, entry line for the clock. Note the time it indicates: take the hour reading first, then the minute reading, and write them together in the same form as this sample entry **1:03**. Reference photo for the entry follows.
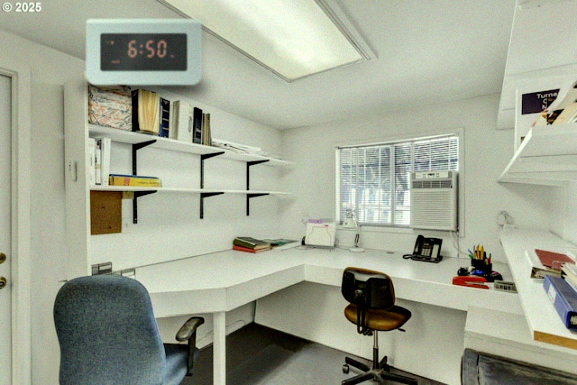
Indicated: **6:50**
